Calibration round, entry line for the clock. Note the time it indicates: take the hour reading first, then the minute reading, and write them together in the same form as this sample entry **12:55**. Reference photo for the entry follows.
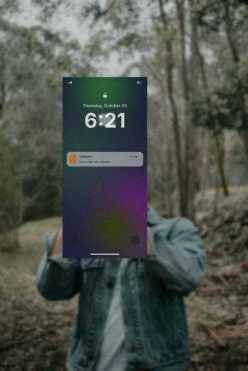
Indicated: **6:21**
